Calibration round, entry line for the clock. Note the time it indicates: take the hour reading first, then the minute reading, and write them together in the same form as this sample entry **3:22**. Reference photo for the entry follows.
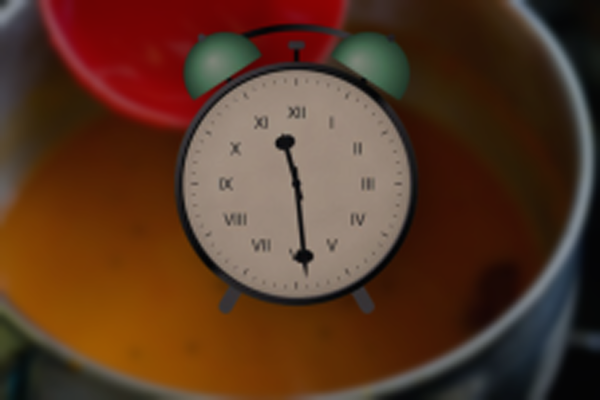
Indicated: **11:29**
